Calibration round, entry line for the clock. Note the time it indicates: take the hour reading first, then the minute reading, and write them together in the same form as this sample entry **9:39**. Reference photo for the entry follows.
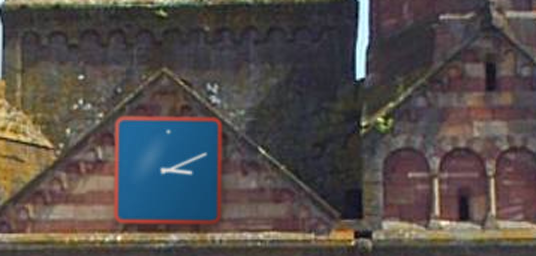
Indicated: **3:11**
